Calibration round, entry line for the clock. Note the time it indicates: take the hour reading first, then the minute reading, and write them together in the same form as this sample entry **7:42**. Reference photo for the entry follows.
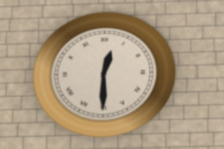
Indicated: **12:30**
